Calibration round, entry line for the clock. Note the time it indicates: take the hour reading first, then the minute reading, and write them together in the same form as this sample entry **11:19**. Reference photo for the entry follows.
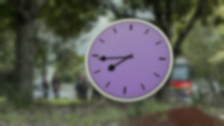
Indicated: **7:44**
